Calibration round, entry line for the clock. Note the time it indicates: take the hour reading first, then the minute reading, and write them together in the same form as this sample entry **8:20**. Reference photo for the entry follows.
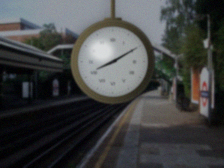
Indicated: **8:10**
